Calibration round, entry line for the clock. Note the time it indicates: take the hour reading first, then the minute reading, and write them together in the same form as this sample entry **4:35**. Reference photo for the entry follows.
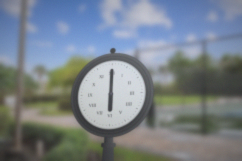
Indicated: **6:00**
